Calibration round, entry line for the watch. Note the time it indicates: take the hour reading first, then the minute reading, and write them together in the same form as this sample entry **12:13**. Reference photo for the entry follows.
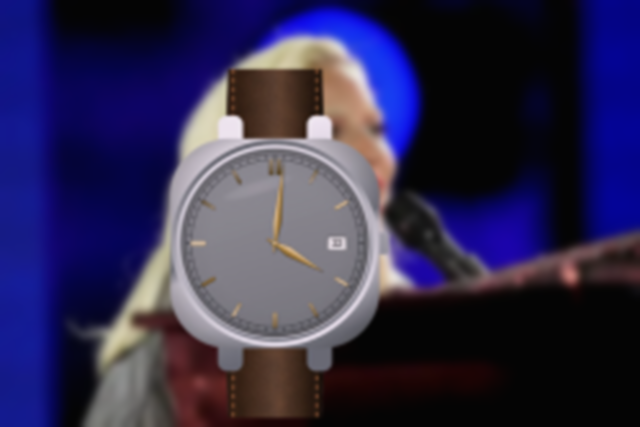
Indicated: **4:01**
